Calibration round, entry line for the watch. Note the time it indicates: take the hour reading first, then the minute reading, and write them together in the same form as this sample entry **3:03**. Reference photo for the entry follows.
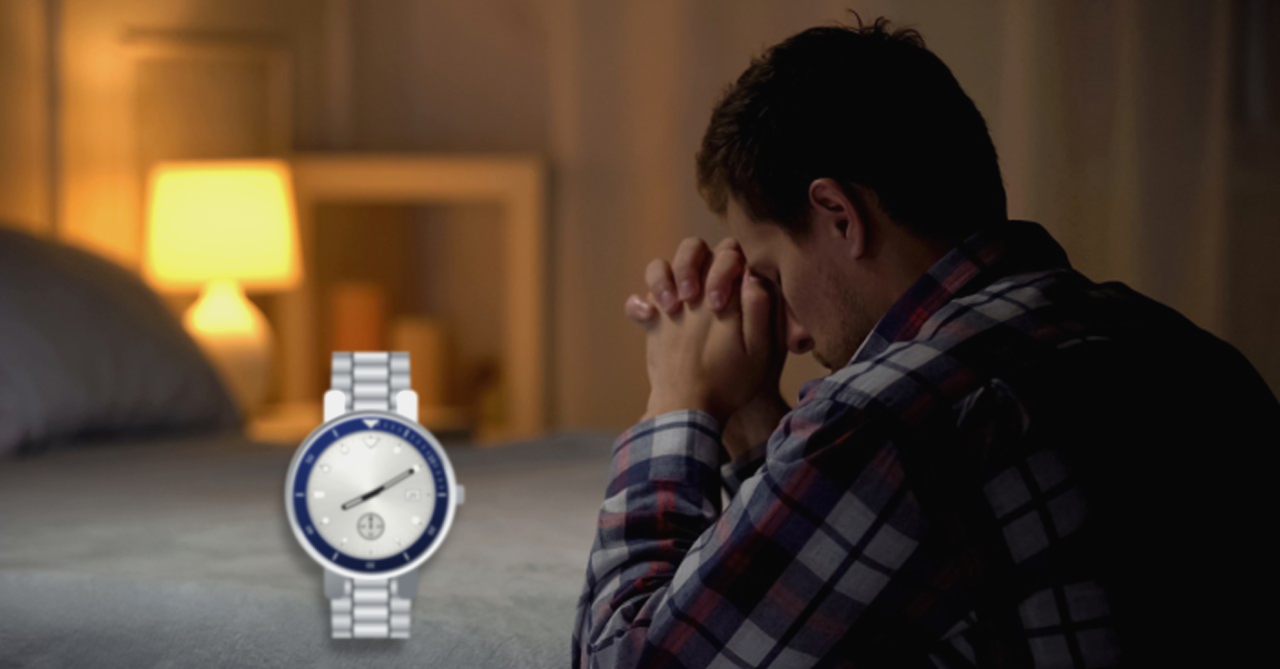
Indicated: **8:10**
